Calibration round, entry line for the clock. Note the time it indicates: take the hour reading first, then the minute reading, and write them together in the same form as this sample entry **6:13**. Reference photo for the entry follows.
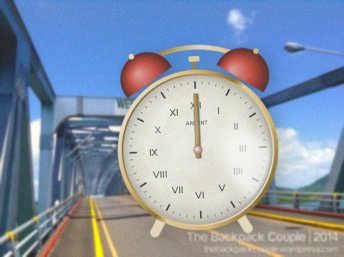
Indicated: **12:00**
